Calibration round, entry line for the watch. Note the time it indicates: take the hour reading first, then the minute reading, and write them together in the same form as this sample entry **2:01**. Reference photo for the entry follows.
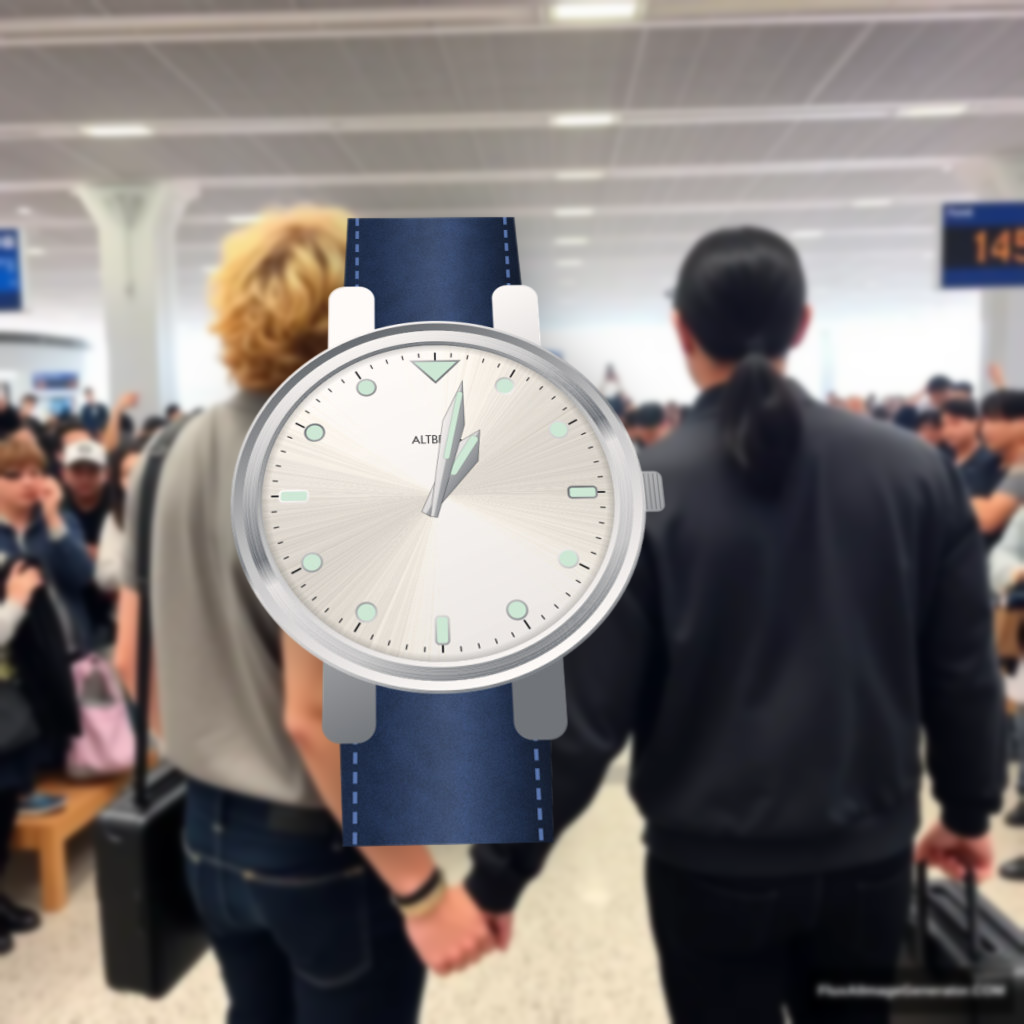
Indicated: **1:02**
